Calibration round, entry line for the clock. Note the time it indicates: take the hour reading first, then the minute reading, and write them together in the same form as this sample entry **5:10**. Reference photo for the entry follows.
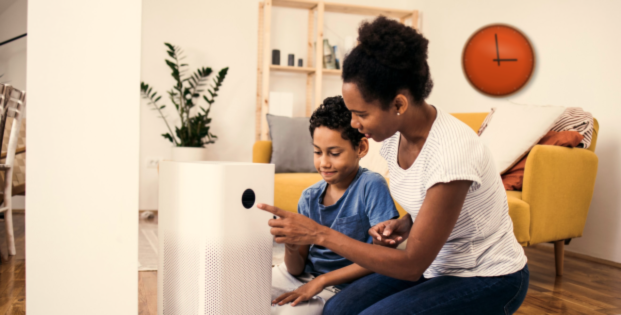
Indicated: **2:59**
